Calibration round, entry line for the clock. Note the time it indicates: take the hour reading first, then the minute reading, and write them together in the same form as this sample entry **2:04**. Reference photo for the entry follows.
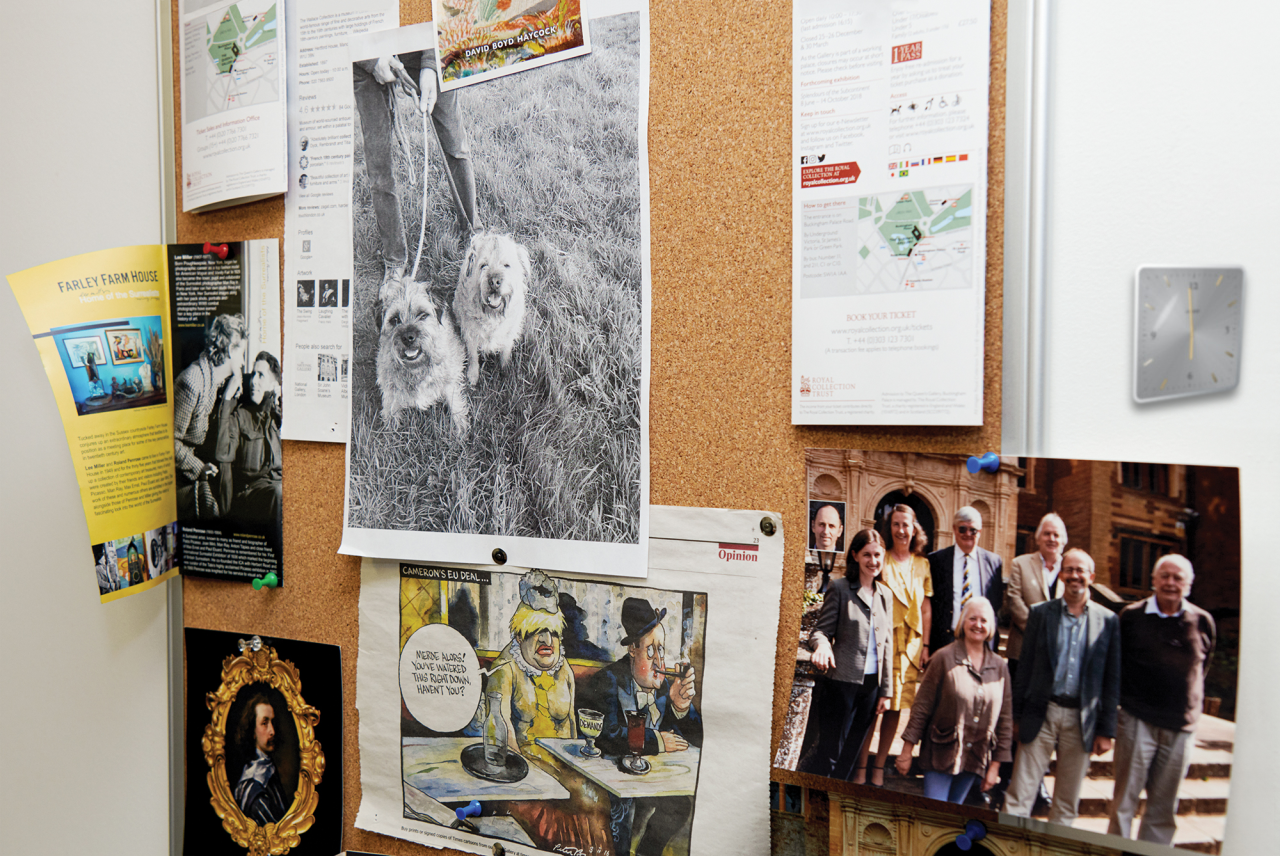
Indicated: **5:59**
